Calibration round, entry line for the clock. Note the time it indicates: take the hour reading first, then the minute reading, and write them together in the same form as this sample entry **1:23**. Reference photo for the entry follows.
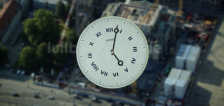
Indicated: **5:03**
